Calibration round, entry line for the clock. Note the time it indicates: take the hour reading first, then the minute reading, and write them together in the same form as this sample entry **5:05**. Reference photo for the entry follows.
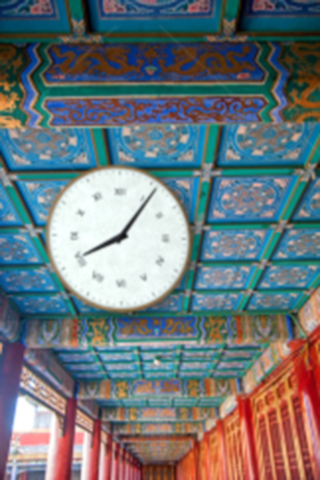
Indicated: **8:06**
